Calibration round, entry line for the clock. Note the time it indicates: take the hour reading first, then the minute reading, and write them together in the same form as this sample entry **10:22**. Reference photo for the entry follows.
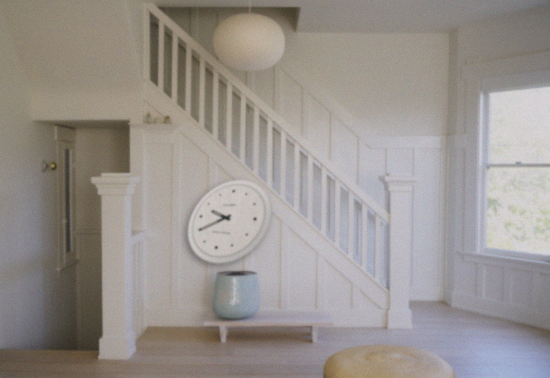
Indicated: **9:40**
